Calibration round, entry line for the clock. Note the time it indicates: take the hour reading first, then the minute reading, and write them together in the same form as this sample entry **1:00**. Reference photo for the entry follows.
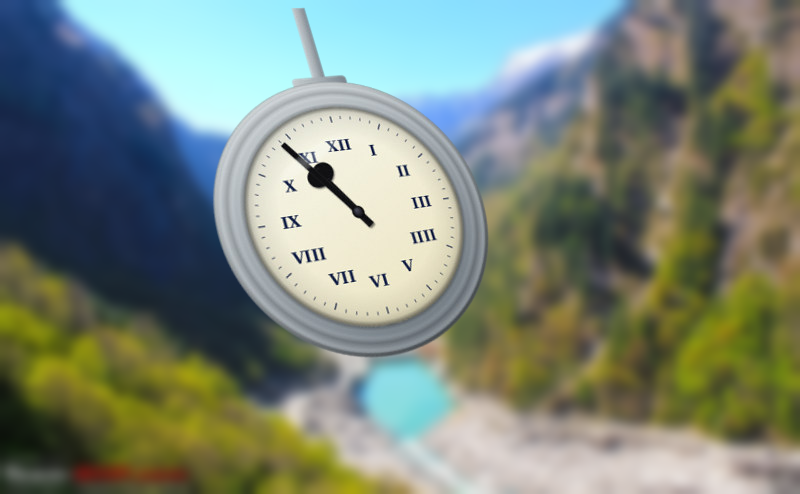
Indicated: **10:54**
